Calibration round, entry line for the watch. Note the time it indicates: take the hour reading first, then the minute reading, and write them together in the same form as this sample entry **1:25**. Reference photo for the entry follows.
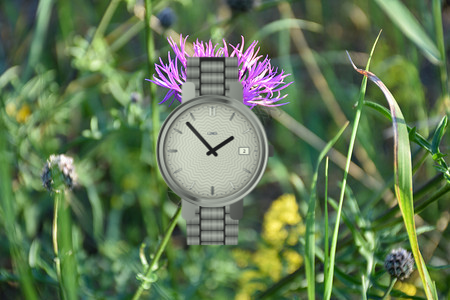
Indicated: **1:53**
